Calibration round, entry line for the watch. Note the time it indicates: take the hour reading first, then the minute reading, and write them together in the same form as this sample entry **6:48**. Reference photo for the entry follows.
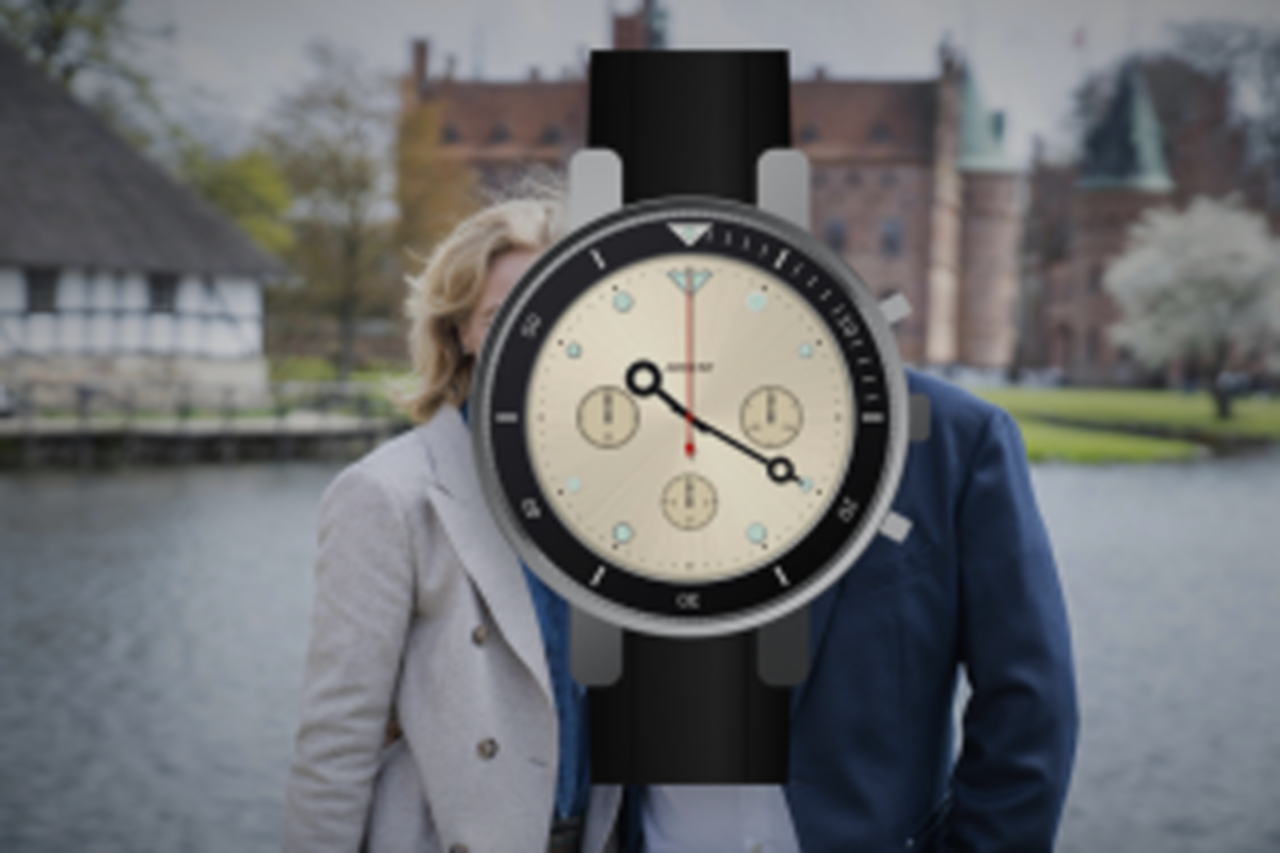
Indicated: **10:20**
